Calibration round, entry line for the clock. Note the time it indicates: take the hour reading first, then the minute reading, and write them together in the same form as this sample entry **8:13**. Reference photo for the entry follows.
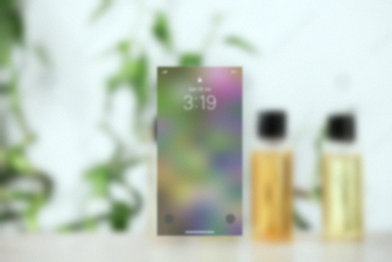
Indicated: **3:19**
